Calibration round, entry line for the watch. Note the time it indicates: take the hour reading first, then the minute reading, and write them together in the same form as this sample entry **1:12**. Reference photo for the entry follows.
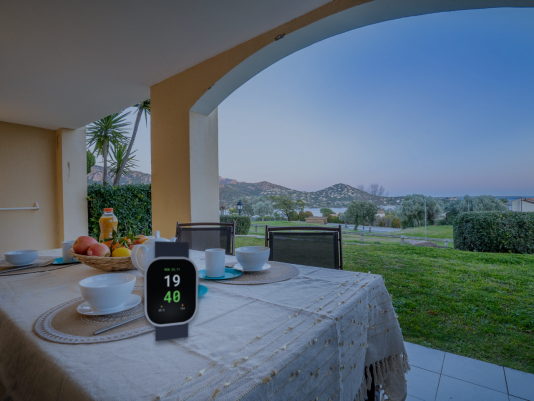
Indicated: **19:40**
